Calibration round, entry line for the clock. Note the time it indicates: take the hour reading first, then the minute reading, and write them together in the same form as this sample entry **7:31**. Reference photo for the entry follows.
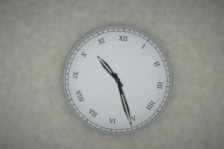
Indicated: **10:26**
